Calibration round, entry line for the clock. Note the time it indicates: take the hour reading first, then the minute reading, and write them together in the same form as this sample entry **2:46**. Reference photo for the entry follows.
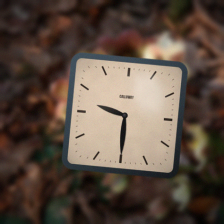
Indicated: **9:30**
